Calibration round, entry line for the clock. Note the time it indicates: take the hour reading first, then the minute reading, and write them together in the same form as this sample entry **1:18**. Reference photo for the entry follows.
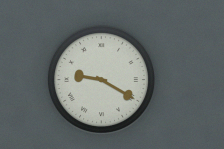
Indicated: **9:20**
